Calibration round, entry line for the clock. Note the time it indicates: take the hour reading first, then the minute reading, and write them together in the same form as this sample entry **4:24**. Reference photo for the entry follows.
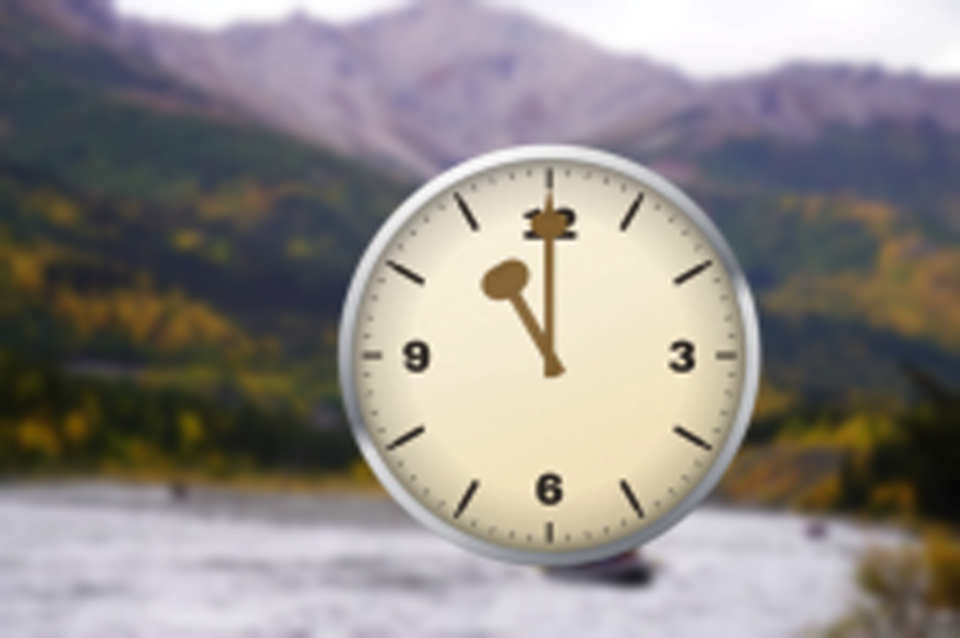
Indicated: **11:00**
